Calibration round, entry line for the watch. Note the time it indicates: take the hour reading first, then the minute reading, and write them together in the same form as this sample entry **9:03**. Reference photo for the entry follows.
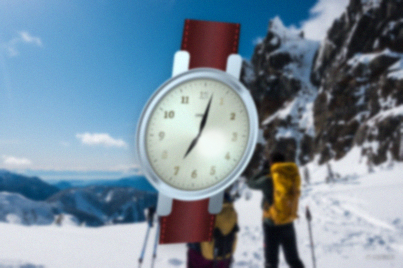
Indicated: **7:02**
